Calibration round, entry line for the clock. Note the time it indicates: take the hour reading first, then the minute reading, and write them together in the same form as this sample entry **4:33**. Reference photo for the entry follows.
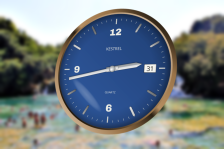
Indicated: **2:43**
